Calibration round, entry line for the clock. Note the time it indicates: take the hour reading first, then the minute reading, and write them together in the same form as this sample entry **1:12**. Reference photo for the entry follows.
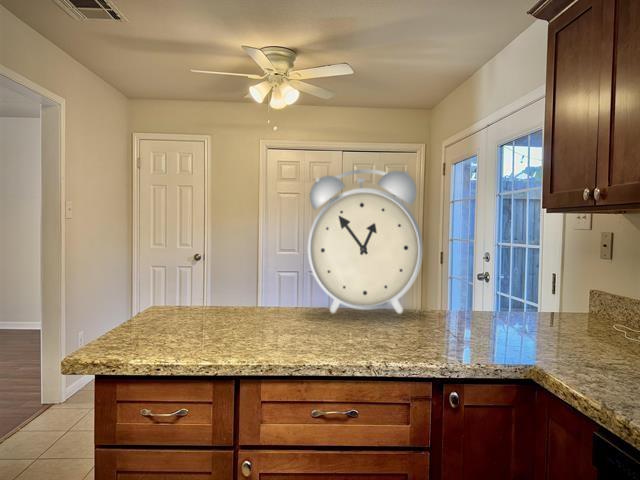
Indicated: **12:54**
